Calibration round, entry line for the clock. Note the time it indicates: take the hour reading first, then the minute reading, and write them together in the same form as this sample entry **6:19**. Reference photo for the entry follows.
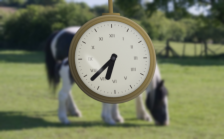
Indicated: **6:38**
